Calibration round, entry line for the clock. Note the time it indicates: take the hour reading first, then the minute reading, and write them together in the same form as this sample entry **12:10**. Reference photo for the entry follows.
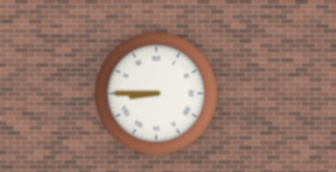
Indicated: **8:45**
